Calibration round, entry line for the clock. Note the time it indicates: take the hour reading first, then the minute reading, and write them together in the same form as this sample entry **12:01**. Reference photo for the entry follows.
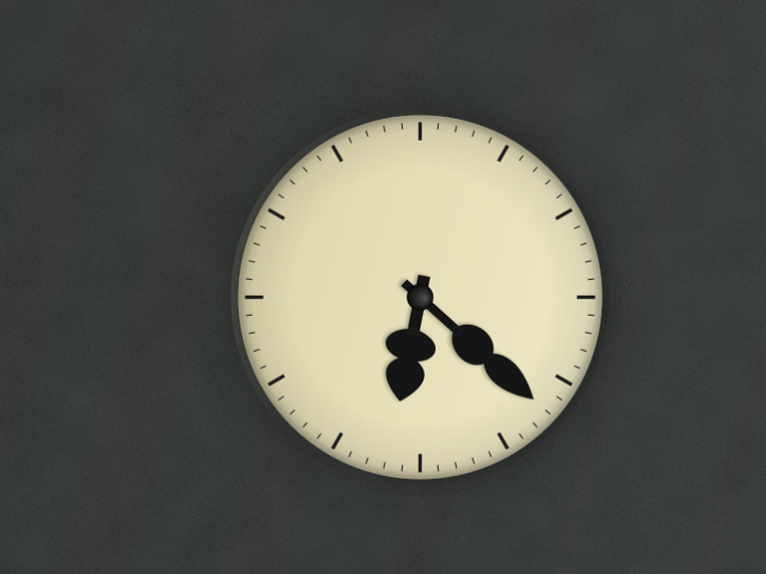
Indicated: **6:22**
